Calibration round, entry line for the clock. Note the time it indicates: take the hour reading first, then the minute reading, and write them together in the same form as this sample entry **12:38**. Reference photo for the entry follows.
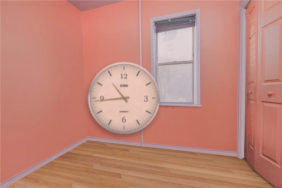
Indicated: **10:44**
